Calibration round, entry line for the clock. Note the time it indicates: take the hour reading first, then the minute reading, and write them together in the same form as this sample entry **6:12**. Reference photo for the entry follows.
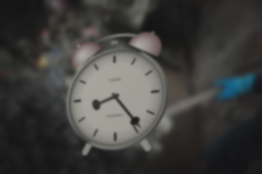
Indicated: **8:24**
